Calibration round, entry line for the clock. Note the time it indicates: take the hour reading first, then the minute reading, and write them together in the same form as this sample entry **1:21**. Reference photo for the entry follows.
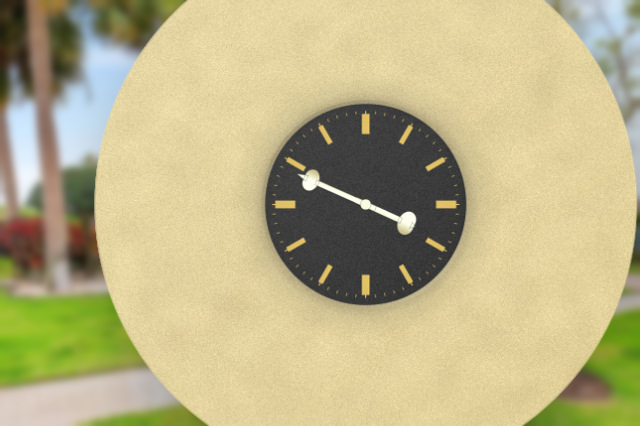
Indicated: **3:49**
